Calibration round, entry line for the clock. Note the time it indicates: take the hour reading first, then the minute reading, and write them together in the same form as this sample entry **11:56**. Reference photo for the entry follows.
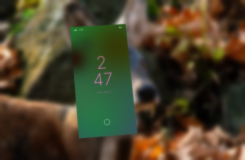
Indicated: **2:47**
